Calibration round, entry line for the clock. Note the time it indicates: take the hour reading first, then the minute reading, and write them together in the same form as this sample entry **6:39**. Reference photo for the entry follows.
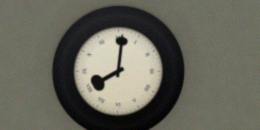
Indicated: **8:01**
